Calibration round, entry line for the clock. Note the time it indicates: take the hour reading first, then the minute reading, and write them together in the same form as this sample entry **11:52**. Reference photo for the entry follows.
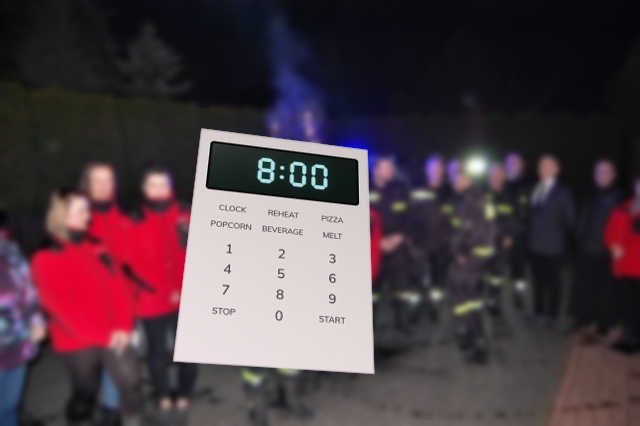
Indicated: **8:00**
